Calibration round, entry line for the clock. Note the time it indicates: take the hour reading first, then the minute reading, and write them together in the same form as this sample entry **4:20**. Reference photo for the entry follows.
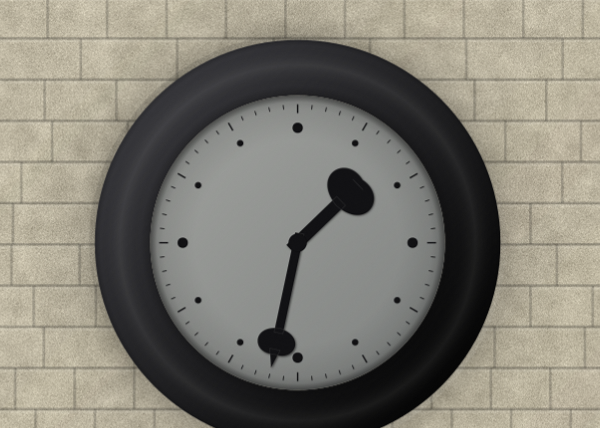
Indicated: **1:32**
